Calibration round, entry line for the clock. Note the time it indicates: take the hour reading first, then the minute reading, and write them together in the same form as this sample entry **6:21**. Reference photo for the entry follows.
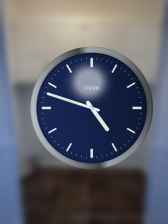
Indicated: **4:48**
